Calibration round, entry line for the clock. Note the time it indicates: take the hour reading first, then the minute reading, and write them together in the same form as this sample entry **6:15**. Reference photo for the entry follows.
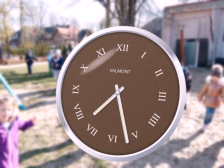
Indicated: **7:27**
